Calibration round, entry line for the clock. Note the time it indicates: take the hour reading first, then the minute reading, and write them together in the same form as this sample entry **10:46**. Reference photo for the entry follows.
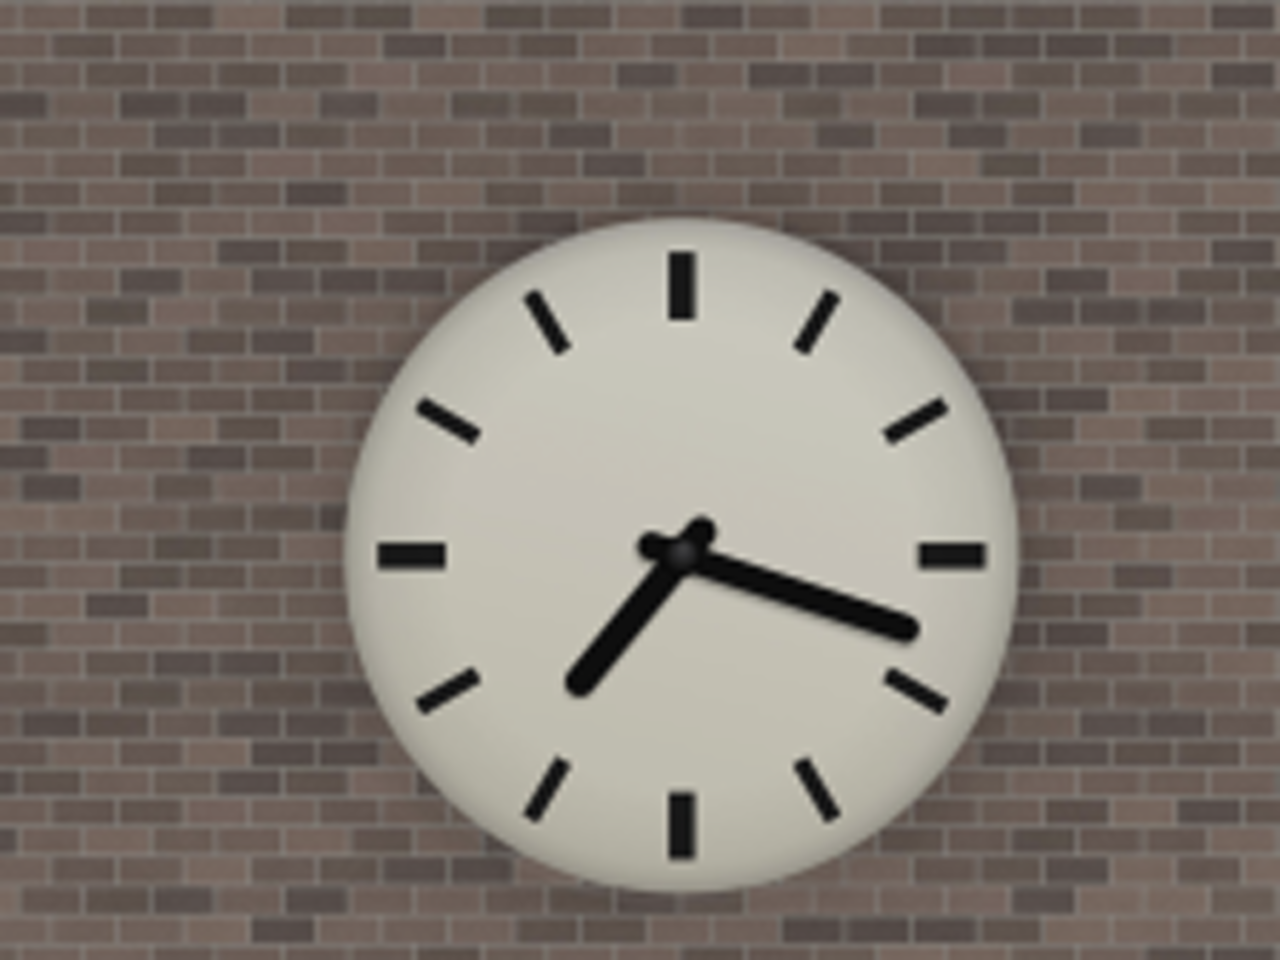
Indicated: **7:18**
